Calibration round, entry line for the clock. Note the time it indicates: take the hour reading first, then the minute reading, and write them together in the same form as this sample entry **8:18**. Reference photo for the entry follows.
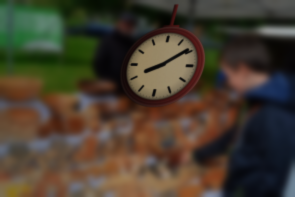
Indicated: **8:09**
